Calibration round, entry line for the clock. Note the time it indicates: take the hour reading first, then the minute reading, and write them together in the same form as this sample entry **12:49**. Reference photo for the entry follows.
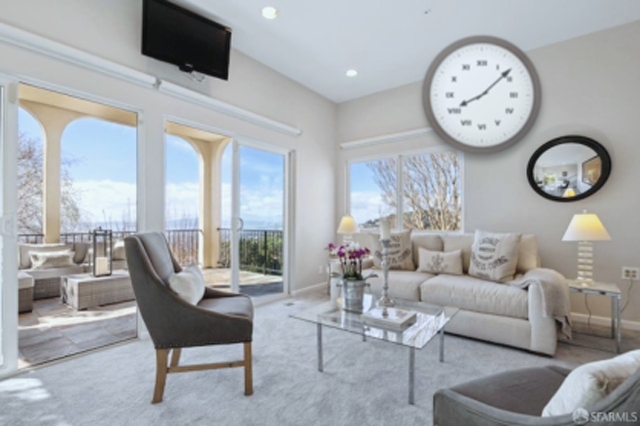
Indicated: **8:08**
